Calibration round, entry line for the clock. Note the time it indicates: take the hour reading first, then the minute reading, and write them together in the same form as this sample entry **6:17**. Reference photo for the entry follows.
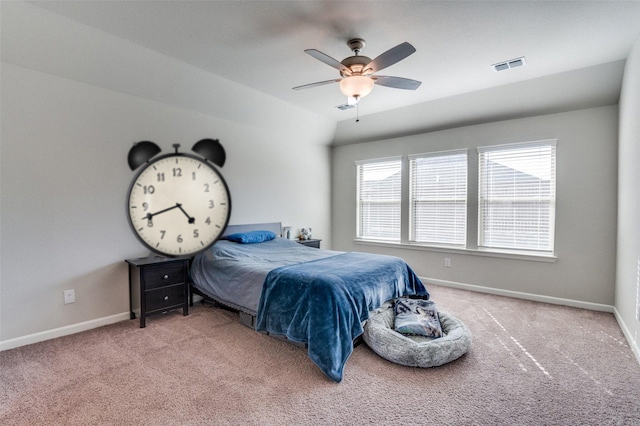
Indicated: **4:42**
